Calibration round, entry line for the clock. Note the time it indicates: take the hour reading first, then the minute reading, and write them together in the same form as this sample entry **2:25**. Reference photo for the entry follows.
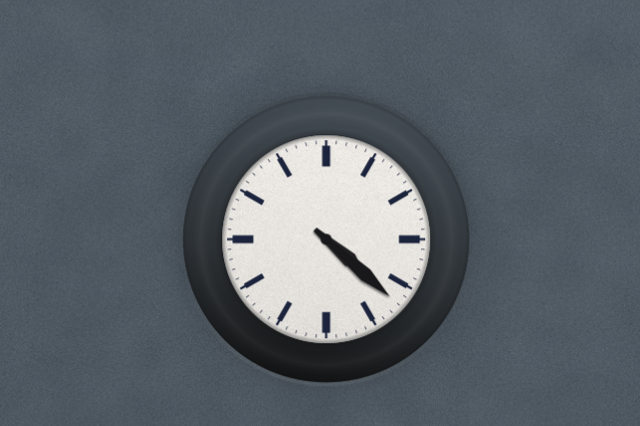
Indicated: **4:22**
